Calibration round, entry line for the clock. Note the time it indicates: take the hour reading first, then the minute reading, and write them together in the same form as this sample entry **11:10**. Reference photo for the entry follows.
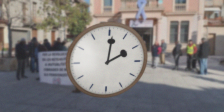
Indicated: **2:01**
